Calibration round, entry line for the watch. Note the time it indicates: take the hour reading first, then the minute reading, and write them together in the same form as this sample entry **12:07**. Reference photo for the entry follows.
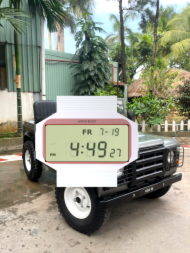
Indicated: **4:49**
